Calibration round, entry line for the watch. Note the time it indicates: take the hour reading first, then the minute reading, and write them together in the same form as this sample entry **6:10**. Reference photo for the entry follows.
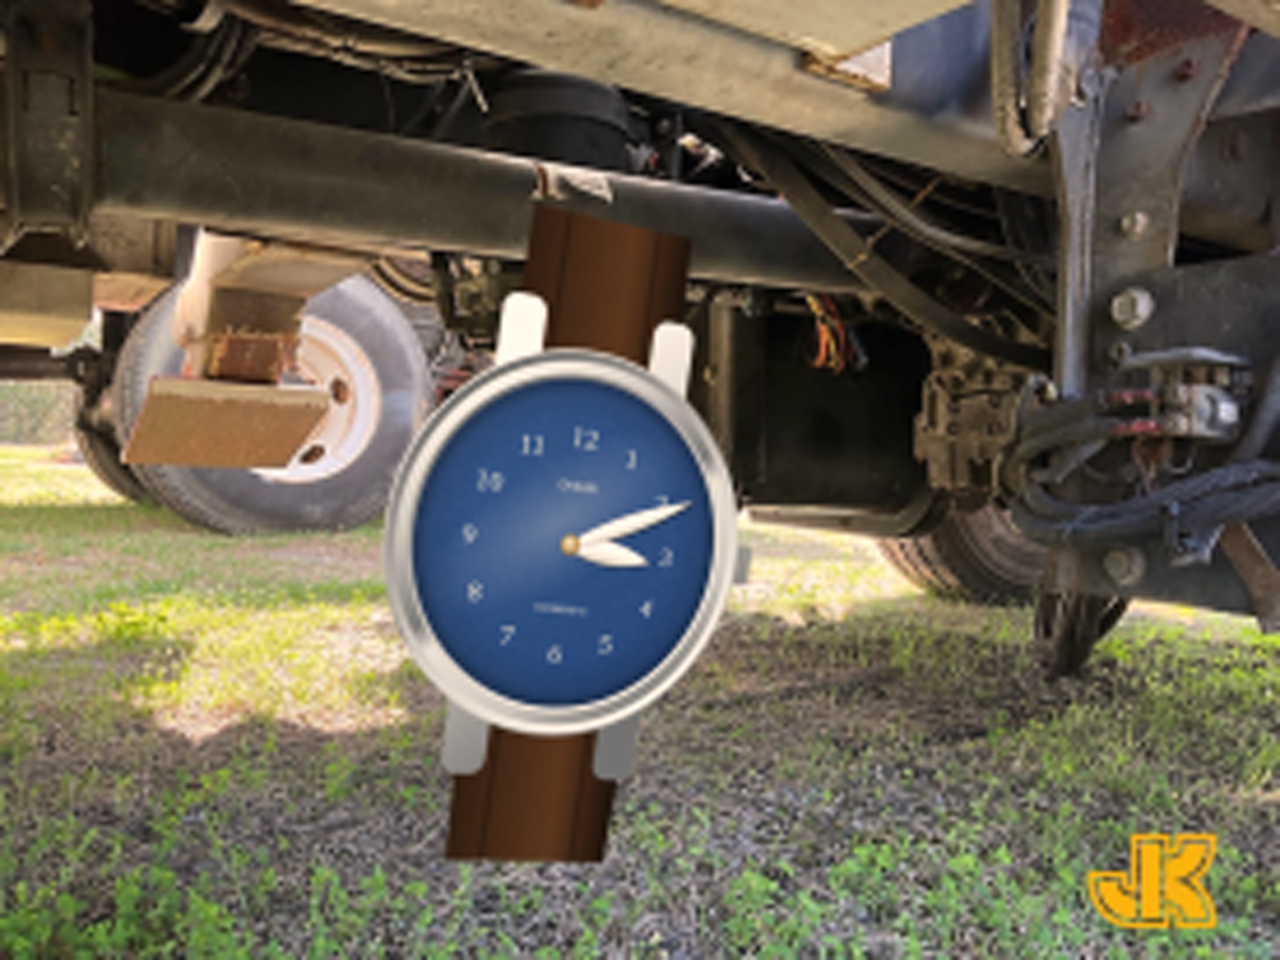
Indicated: **3:11**
